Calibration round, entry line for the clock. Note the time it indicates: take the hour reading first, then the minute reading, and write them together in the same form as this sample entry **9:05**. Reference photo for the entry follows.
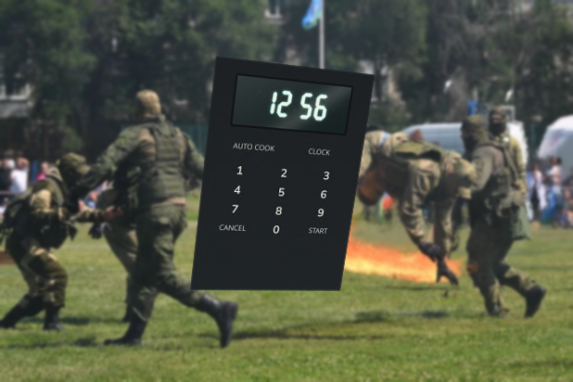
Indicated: **12:56**
